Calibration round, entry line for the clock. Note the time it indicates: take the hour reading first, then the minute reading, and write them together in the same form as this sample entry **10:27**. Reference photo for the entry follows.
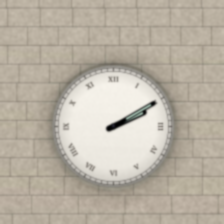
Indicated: **2:10**
